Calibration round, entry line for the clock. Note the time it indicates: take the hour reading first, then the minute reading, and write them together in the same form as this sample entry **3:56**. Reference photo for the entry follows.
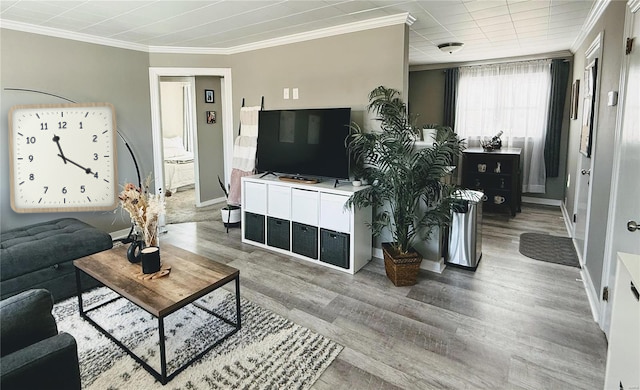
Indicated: **11:20**
